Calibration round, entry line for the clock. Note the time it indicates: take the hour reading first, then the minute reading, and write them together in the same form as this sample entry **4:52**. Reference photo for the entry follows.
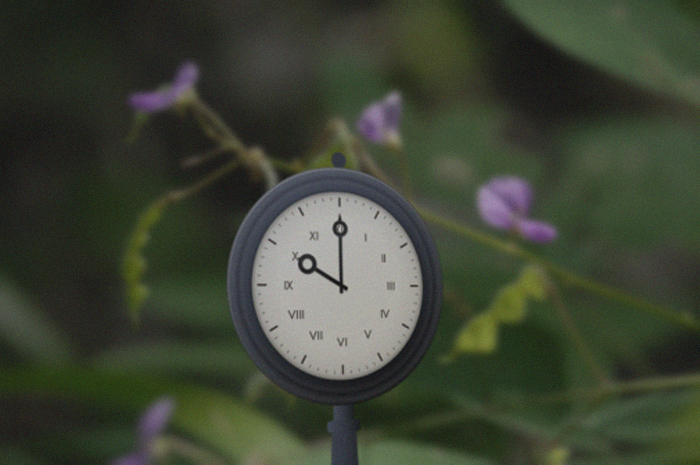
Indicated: **10:00**
